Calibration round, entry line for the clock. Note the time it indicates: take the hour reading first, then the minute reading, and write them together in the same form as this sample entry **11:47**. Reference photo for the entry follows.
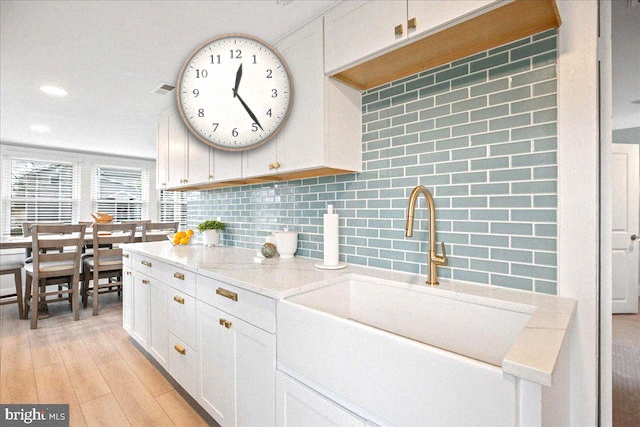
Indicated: **12:24**
